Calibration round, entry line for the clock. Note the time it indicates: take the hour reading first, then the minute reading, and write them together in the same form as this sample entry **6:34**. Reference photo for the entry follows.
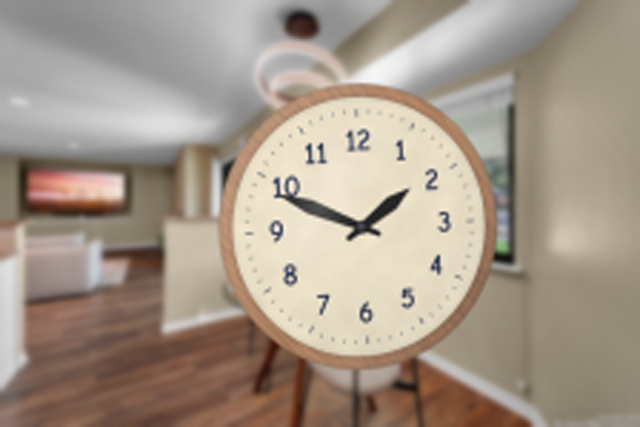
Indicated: **1:49**
